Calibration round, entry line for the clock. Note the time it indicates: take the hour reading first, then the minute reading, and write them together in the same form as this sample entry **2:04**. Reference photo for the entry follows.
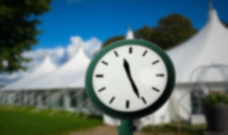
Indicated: **11:26**
